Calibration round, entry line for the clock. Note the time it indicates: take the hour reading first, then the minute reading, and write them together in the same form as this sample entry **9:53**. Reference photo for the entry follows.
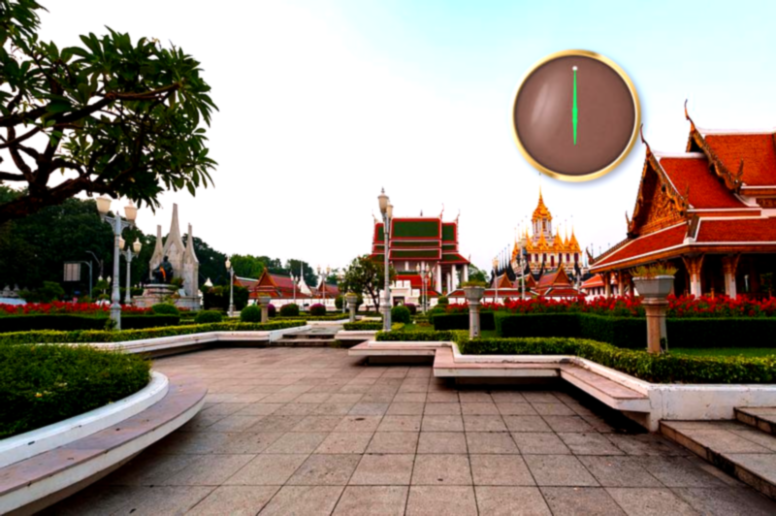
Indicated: **6:00**
